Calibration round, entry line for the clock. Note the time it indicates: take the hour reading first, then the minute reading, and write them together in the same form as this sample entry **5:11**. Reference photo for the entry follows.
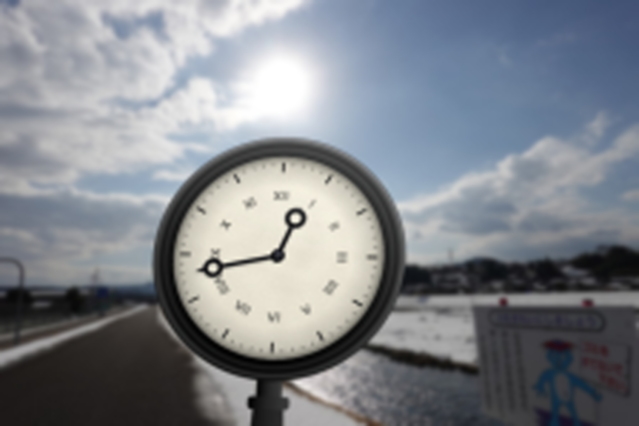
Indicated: **12:43**
